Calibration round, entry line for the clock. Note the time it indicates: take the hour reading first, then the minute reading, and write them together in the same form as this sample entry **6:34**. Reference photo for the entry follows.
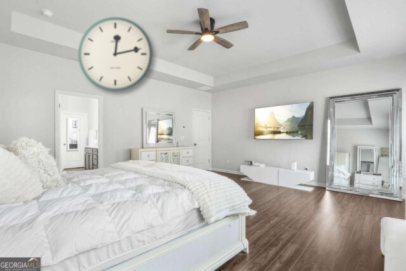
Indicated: **12:13**
